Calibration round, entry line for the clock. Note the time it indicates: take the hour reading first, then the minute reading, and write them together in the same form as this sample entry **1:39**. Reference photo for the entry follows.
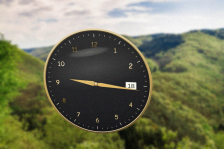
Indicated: **9:16**
